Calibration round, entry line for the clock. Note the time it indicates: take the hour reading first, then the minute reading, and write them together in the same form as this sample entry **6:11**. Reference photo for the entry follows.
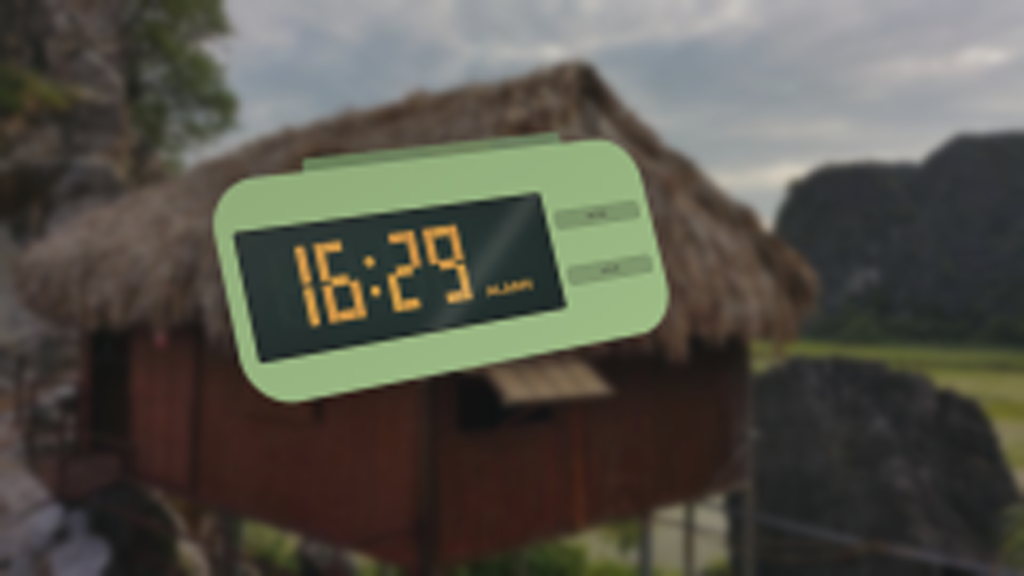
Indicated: **16:29**
